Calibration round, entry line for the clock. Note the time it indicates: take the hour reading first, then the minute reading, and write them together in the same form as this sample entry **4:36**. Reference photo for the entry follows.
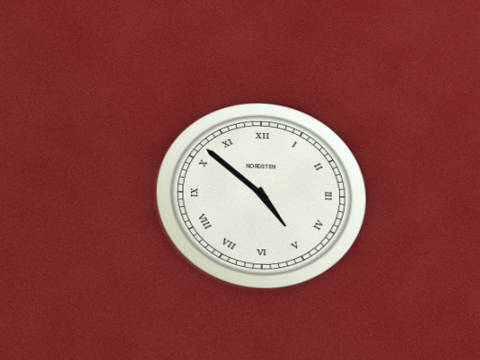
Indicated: **4:52**
